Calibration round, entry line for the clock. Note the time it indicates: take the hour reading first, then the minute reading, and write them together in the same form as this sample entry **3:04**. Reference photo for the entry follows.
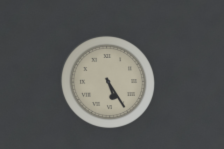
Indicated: **5:25**
